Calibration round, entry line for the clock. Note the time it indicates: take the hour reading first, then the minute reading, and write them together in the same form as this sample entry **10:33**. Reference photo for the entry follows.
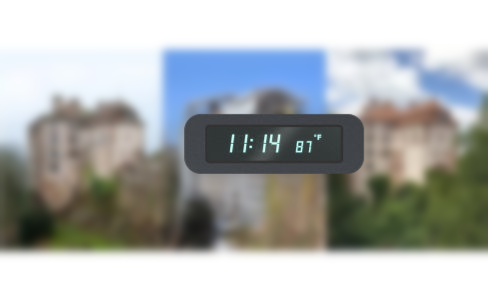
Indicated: **11:14**
